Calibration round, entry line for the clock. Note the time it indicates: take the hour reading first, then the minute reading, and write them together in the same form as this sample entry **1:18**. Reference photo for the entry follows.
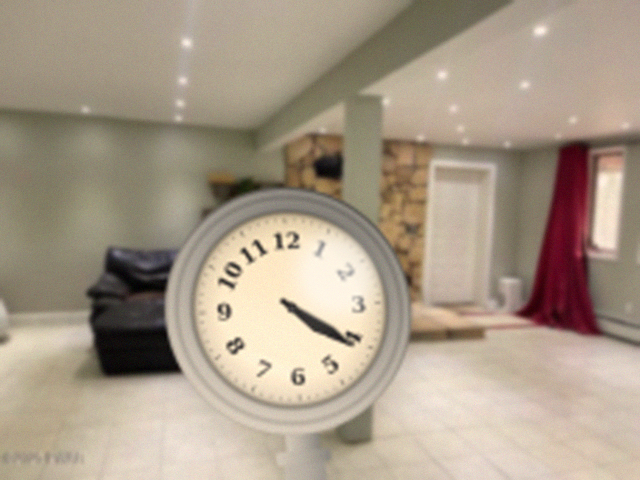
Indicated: **4:21**
